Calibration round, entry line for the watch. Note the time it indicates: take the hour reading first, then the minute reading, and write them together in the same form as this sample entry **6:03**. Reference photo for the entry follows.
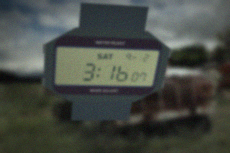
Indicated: **3:16**
